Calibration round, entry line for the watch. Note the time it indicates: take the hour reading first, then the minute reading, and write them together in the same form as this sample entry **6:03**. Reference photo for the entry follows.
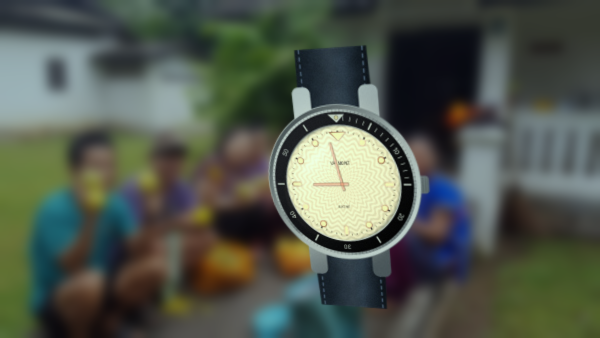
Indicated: **8:58**
